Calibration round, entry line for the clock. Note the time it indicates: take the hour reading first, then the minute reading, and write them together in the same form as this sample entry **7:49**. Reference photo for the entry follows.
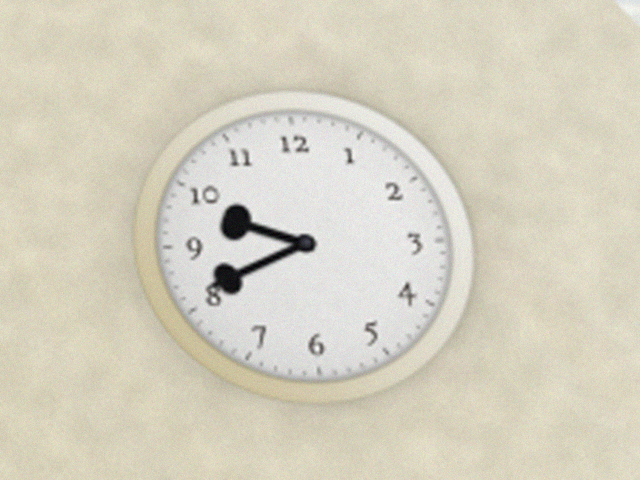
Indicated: **9:41**
